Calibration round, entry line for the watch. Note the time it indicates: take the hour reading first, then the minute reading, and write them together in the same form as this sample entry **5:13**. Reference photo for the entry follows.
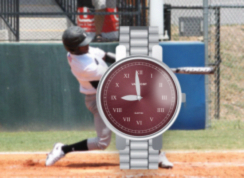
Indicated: **8:59**
